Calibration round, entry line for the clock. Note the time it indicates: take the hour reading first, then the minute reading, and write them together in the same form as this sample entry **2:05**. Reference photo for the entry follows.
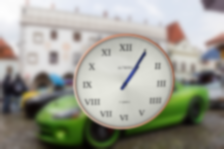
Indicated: **1:05**
